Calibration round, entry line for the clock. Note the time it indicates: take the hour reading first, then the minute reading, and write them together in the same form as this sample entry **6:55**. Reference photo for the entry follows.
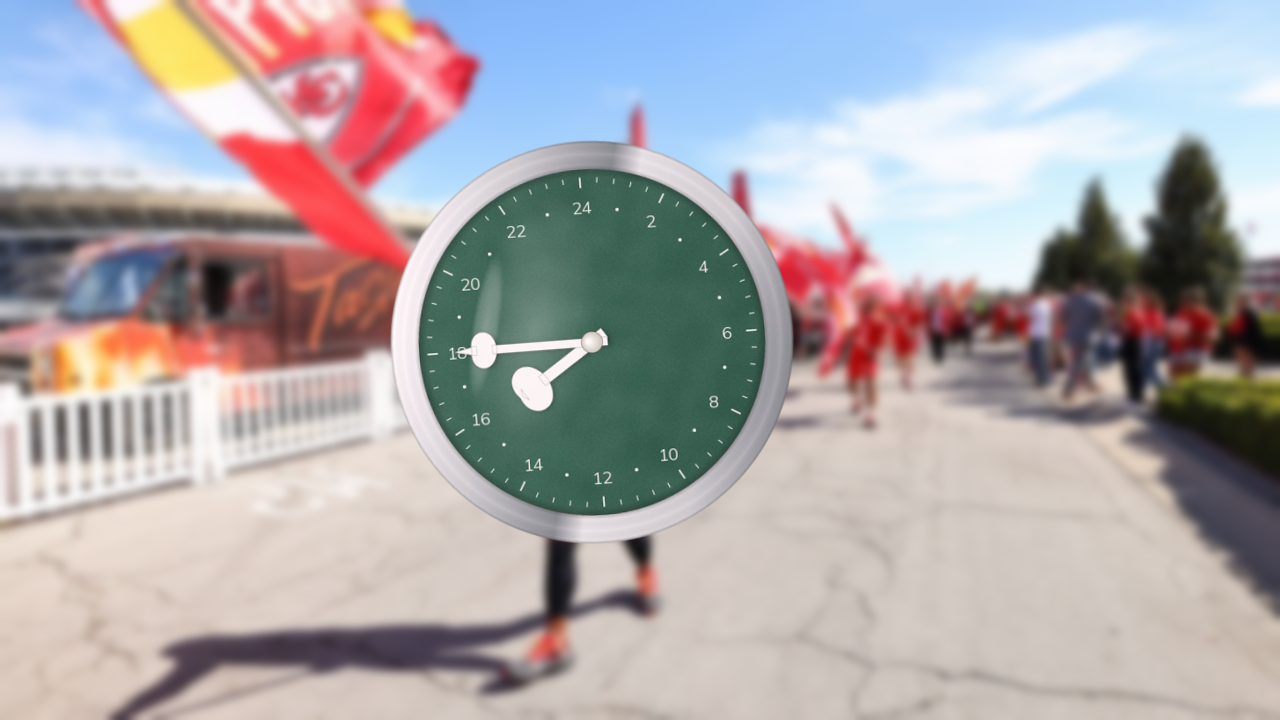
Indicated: **15:45**
